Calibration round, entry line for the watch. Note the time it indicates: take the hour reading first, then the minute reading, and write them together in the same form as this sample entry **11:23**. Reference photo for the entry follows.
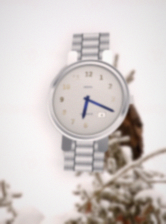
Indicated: **6:19**
